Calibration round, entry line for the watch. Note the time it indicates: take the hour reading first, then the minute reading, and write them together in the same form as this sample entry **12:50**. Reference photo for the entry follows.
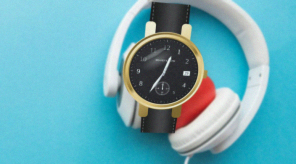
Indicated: **12:35**
